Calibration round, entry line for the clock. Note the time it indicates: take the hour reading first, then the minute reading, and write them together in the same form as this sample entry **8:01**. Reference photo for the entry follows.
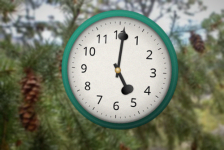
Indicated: **5:01**
